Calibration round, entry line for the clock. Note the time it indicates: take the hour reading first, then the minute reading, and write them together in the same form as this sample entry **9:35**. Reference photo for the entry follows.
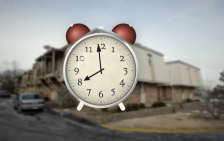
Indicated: **7:59**
